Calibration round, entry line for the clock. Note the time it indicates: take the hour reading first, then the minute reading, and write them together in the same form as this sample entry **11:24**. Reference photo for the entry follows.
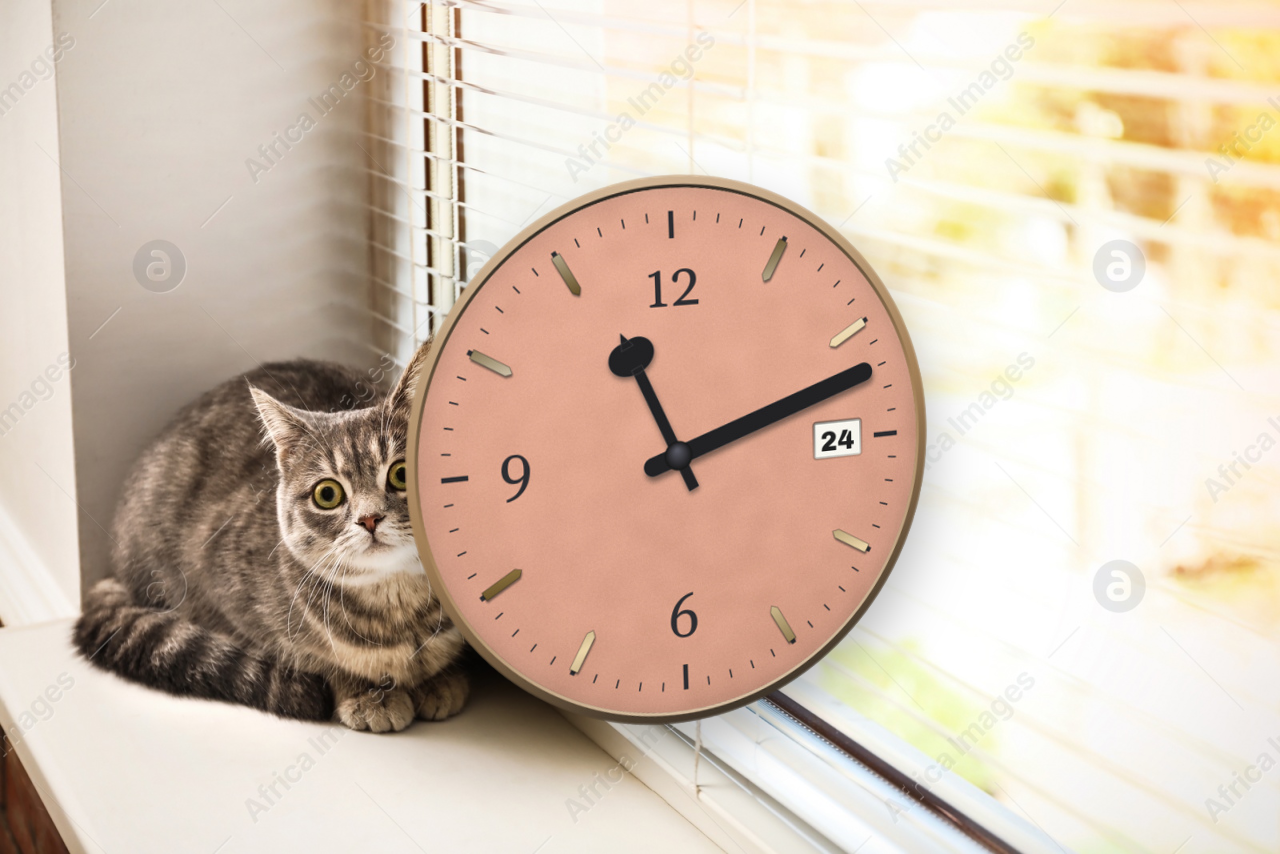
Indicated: **11:12**
